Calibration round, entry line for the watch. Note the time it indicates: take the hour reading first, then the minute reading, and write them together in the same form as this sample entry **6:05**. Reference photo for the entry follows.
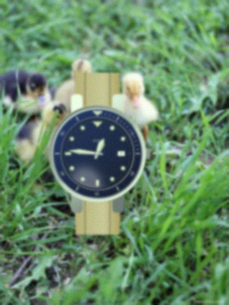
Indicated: **12:46**
